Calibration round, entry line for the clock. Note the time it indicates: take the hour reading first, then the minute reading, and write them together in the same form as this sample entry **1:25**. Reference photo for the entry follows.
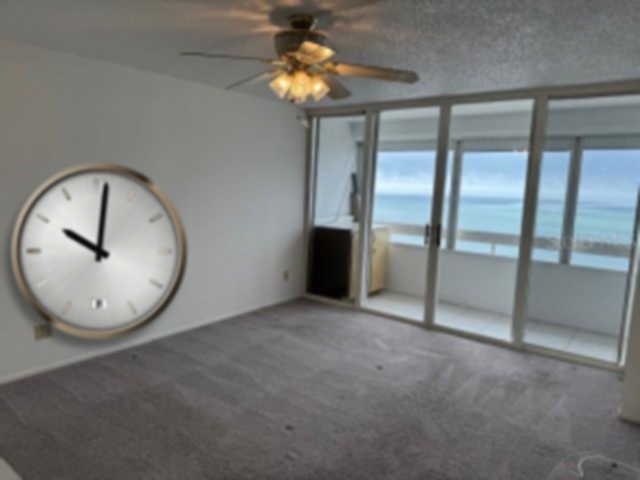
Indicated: **10:01**
